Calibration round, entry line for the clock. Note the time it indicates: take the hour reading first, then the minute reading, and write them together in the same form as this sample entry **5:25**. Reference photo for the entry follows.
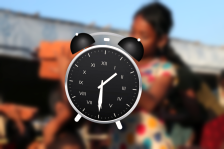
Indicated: **1:30**
